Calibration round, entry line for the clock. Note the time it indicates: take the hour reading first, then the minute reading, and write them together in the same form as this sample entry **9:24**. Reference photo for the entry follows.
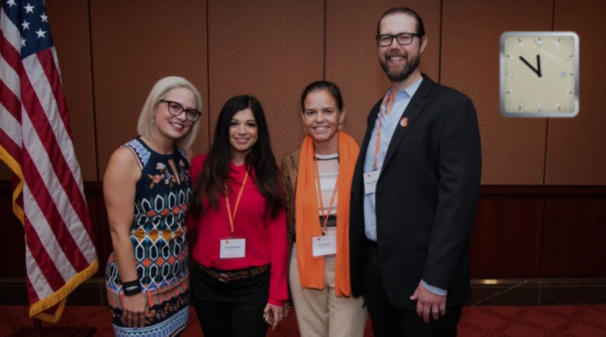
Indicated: **11:52**
